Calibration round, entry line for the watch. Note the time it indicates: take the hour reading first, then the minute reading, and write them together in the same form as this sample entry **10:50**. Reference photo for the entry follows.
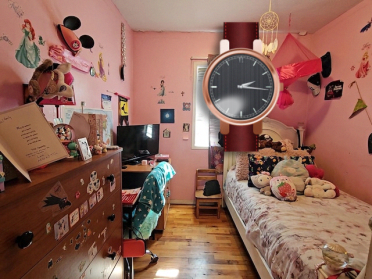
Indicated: **2:16**
